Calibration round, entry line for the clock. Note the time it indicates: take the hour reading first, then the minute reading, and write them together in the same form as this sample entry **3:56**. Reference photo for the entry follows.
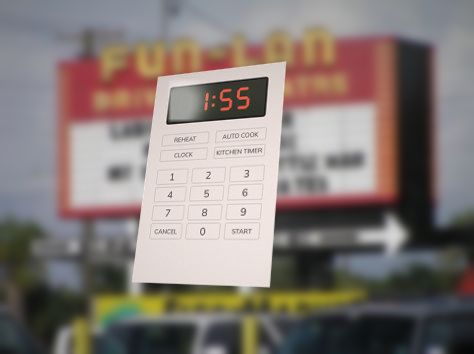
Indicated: **1:55**
